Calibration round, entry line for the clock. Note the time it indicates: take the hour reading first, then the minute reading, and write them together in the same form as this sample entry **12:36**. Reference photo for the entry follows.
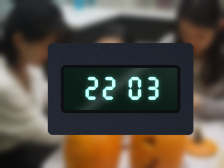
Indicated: **22:03**
